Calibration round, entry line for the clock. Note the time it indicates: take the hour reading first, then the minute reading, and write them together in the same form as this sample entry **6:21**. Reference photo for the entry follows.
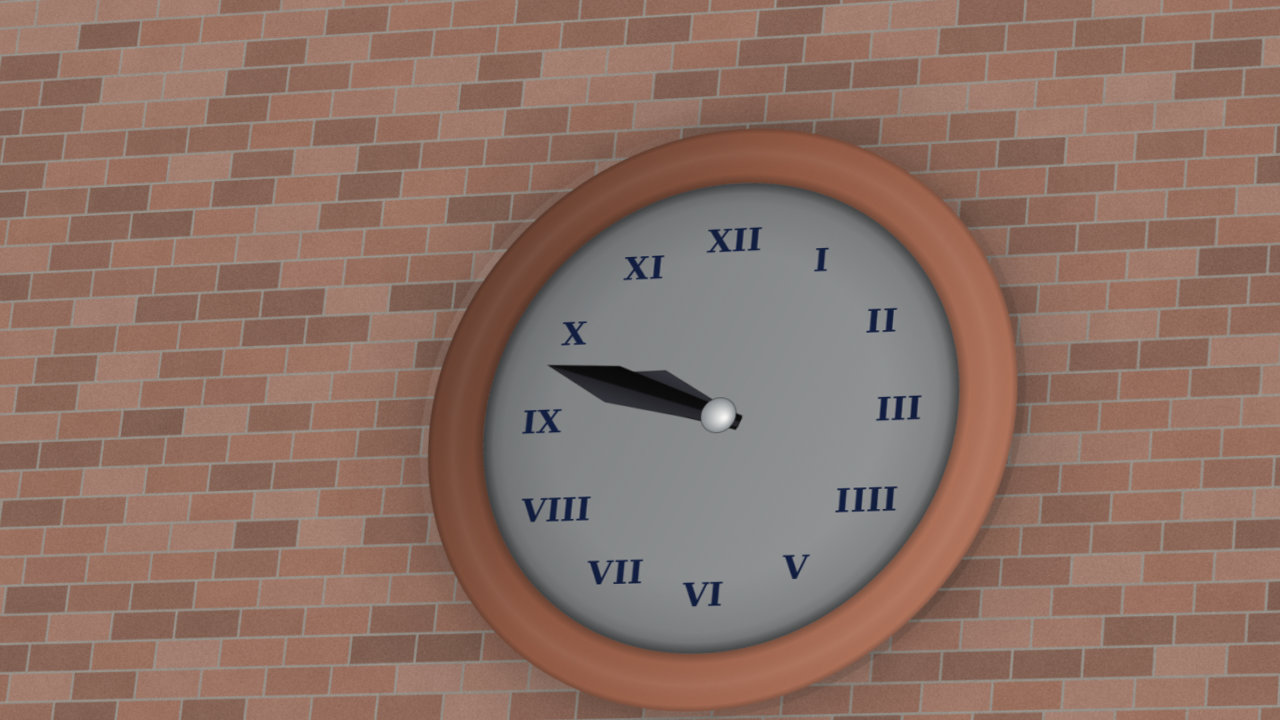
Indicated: **9:48**
